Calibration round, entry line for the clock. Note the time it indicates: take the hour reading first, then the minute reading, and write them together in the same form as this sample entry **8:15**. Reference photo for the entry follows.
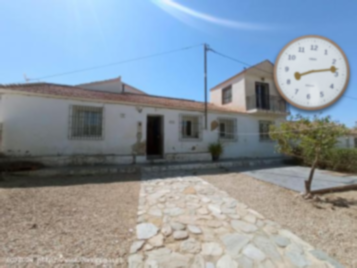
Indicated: **8:13**
